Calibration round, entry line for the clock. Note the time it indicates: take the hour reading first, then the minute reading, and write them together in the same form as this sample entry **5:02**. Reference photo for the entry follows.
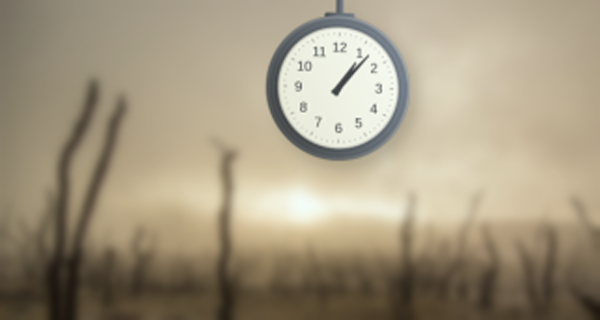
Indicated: **1:07**
